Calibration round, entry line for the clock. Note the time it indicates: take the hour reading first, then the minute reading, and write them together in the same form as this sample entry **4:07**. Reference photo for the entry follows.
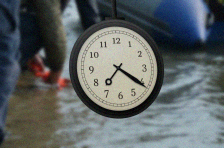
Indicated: **7:21**
